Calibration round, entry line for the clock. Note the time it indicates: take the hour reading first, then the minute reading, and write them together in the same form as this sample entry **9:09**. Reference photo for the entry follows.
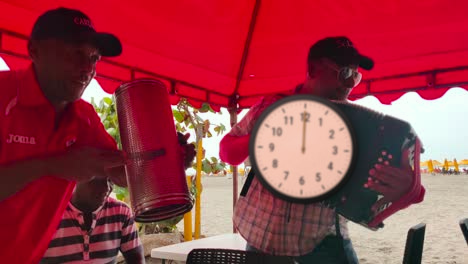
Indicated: **12:00**
